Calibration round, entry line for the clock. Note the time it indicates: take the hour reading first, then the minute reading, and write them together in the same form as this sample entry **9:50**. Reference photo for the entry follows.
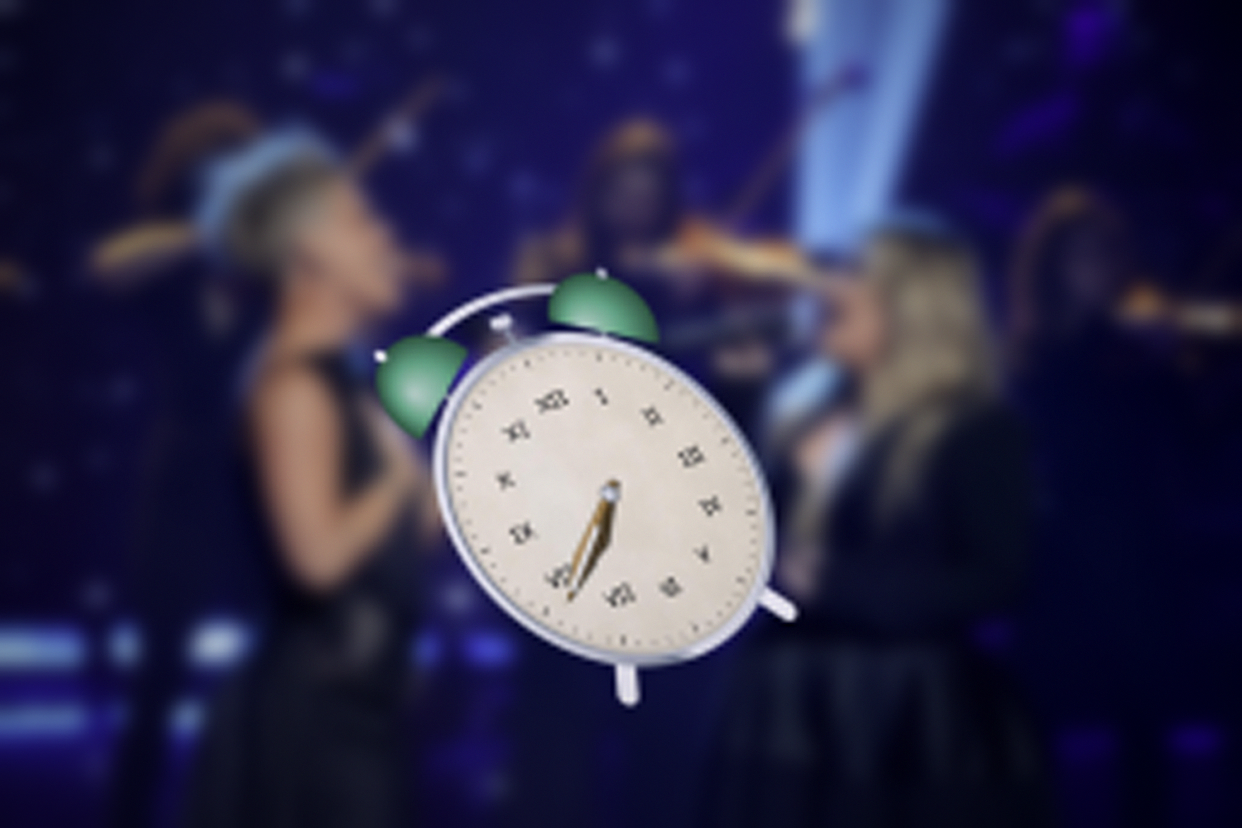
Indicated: **7:39**
